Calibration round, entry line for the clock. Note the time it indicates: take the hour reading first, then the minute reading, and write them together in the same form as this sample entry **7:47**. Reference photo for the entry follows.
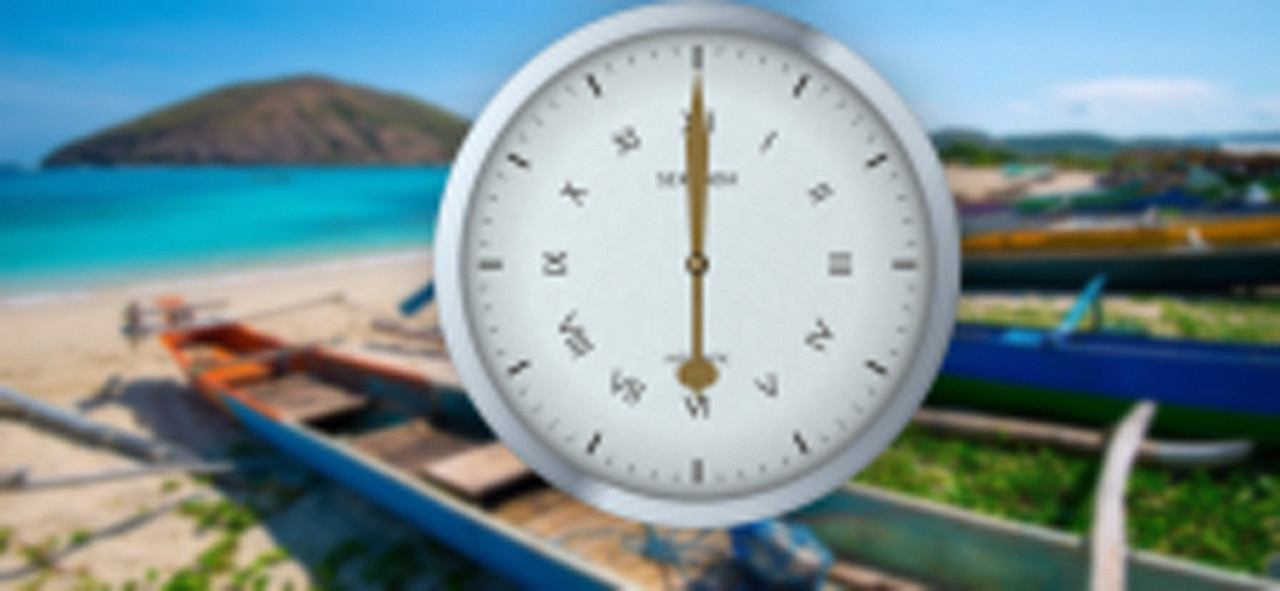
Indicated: **6:00**
